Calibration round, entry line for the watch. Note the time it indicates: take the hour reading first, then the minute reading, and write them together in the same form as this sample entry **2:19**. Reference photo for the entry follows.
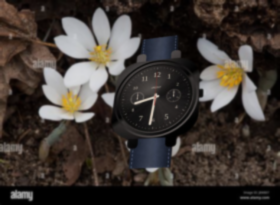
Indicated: **8:31**
